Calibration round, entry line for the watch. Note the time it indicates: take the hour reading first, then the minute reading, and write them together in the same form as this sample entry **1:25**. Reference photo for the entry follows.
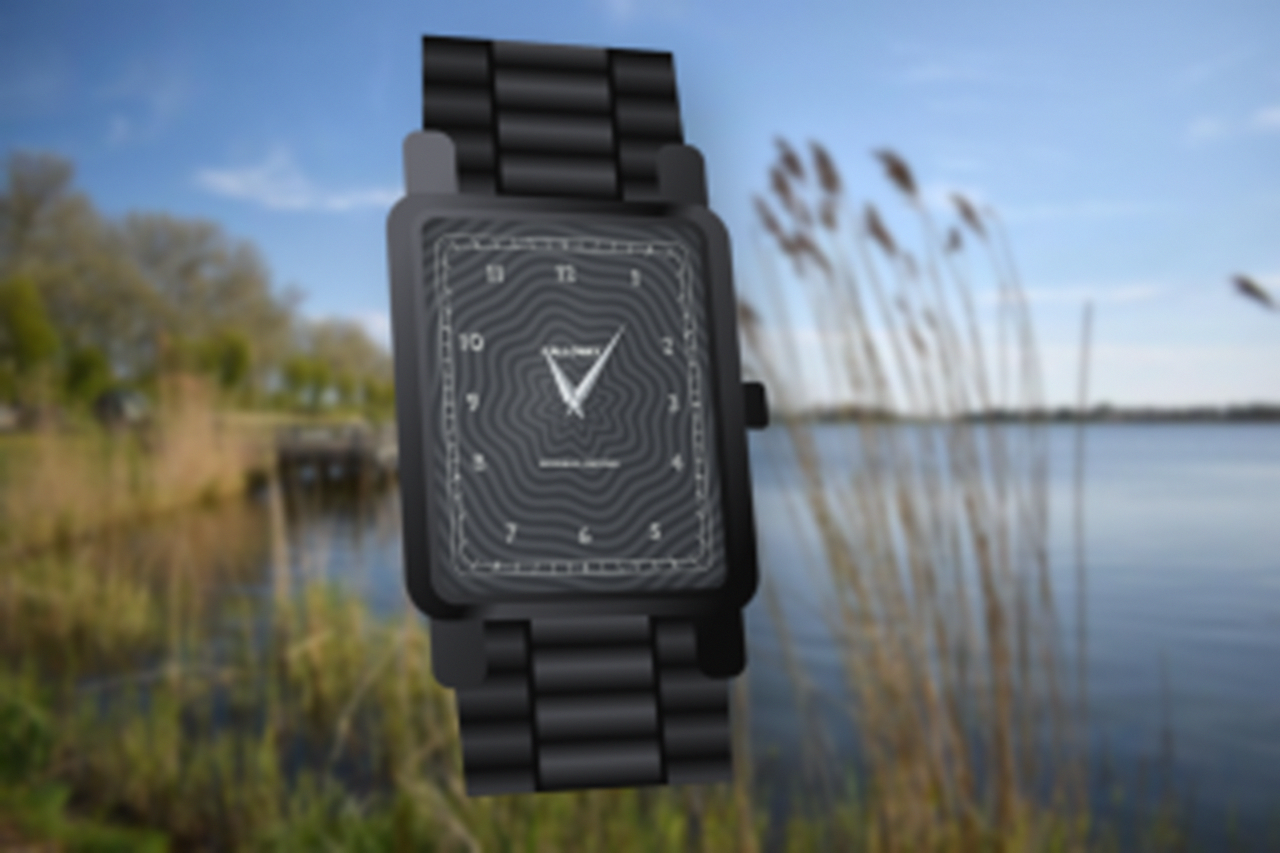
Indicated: **11:06**
